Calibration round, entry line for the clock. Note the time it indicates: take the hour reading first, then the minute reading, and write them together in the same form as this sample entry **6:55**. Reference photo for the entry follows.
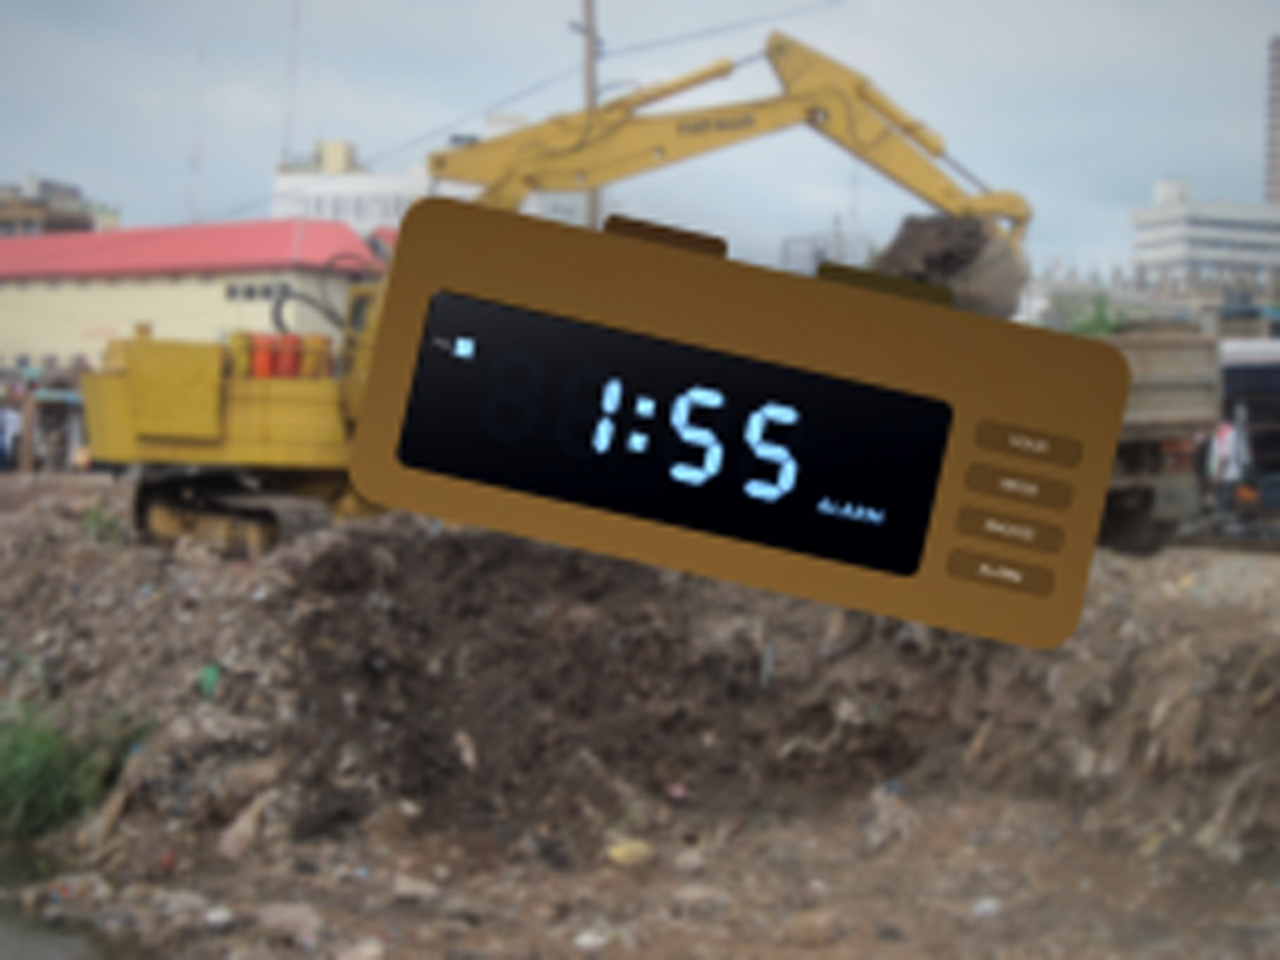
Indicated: **1:55**
